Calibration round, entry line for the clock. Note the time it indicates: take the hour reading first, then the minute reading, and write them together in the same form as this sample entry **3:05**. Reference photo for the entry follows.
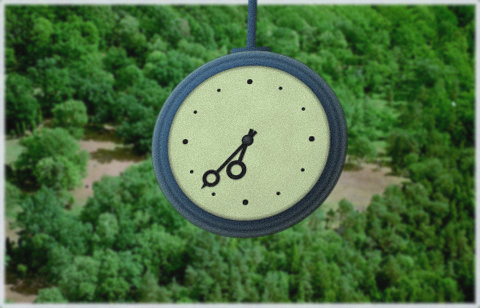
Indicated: **6:37**
